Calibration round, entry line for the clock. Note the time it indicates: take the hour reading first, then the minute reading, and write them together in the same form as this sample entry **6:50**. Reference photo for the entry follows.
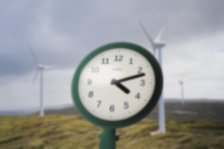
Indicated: **4:12**
